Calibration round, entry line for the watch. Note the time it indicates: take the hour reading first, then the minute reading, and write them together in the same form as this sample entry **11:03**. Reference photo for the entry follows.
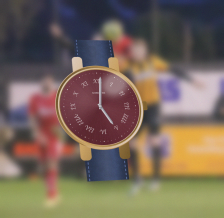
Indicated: **5:01**
